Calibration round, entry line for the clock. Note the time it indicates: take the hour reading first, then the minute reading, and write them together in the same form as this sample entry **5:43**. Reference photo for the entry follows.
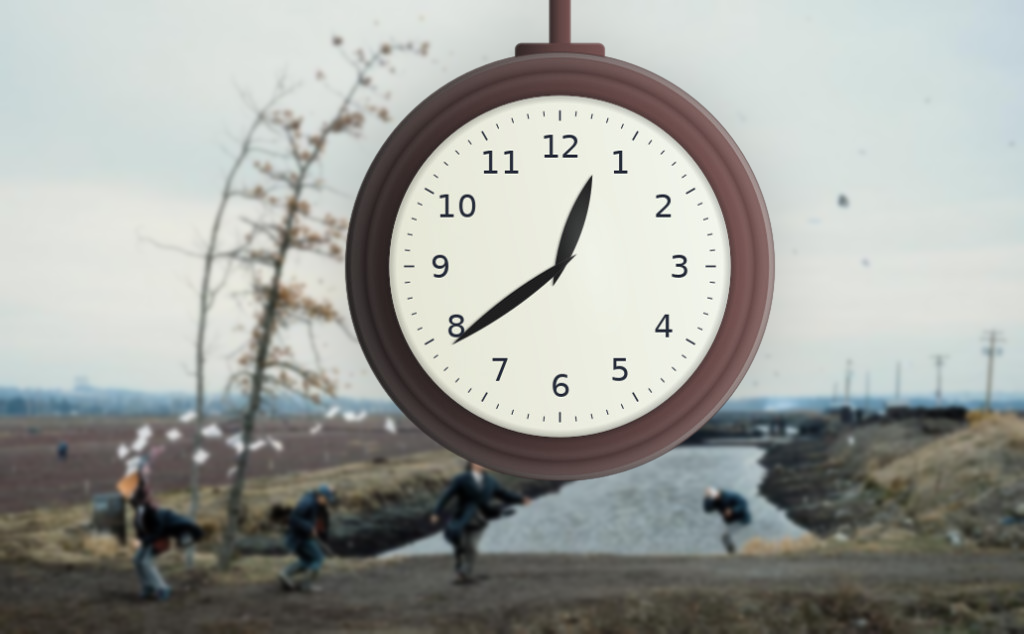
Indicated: **12:39**
